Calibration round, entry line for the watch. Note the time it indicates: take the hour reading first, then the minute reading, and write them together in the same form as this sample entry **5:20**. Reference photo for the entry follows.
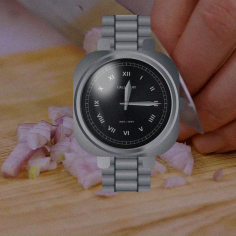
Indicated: **12:15**
